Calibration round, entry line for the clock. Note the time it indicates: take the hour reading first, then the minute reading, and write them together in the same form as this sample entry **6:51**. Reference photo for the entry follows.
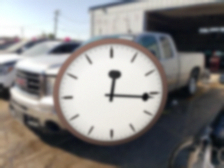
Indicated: **12:16**
